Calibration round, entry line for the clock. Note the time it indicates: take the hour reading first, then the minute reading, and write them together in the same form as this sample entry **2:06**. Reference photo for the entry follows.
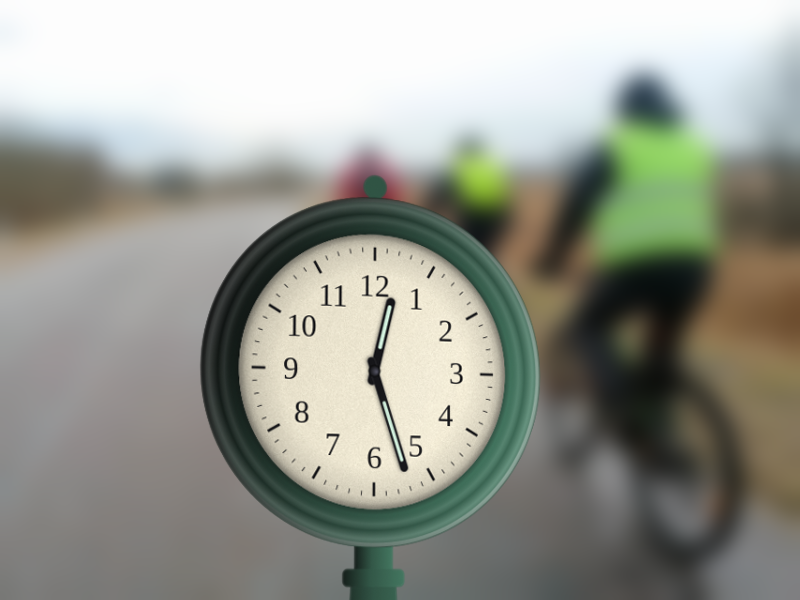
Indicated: **12:27**
